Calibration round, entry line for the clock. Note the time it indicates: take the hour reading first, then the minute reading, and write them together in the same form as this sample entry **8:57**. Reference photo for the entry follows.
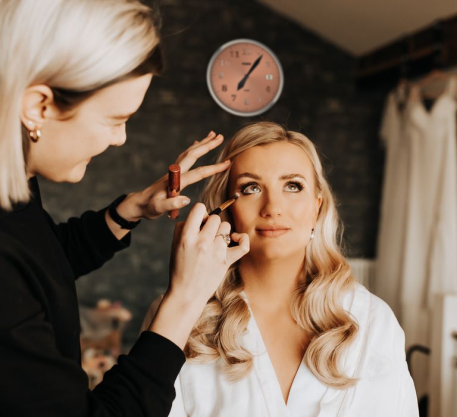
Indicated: **7:06**
